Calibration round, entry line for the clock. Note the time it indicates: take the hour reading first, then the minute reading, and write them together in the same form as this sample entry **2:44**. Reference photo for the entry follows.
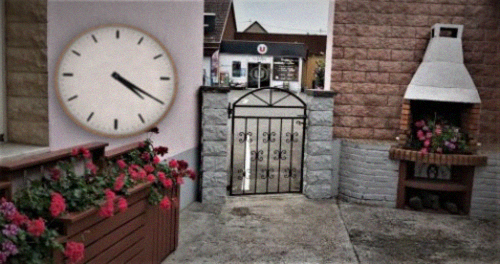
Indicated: **4:20**
